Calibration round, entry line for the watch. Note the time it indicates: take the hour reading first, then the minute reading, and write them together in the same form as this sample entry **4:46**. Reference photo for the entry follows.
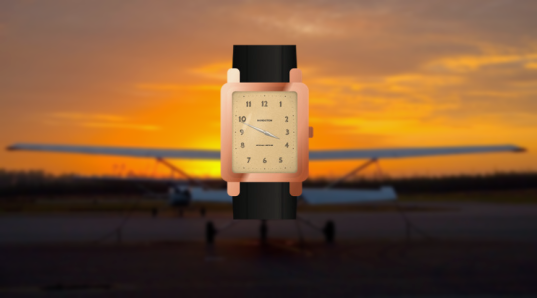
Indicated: **3:49**
